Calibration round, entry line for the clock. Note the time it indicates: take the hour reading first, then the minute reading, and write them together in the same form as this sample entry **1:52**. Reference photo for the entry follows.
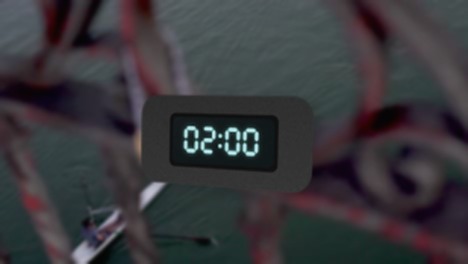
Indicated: **2:00**
